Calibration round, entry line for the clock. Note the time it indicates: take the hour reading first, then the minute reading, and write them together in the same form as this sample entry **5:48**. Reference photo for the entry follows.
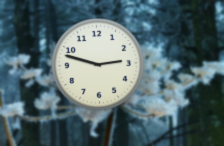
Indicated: **2:48**
